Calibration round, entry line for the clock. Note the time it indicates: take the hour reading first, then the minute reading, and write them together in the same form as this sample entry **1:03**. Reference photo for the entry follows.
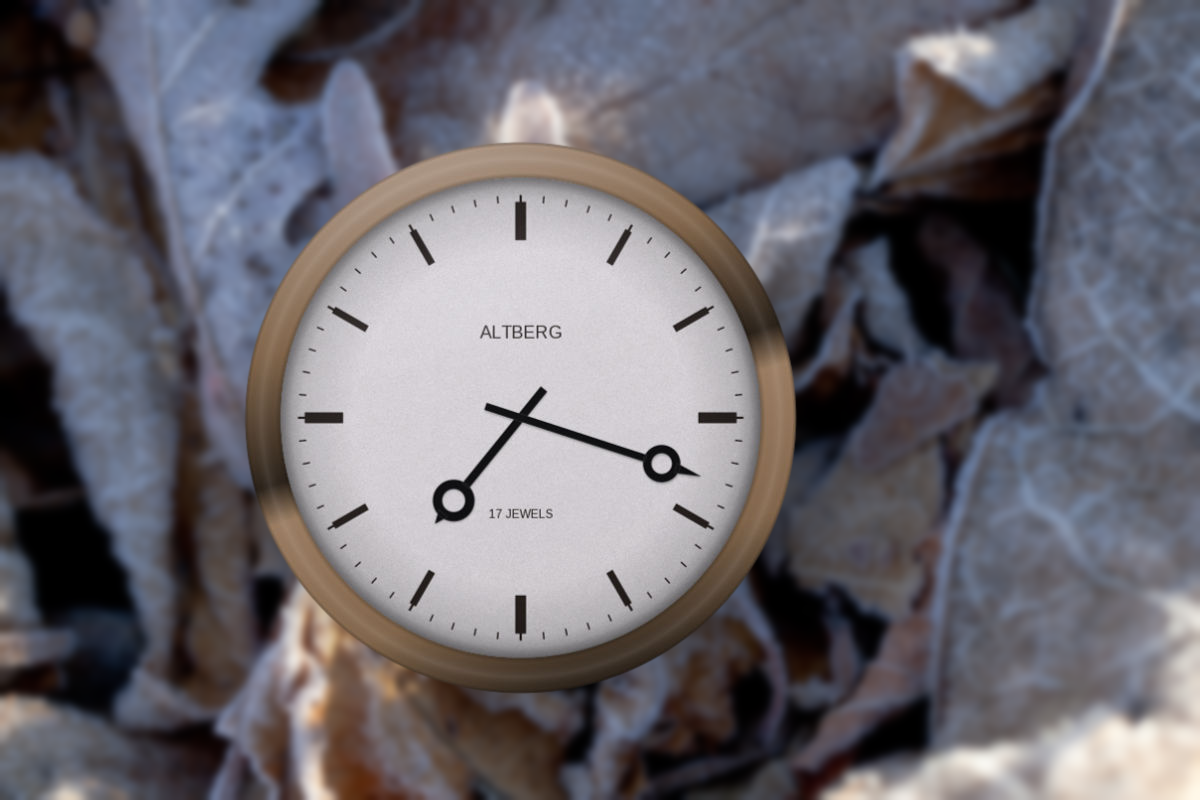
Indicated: **7:18**
